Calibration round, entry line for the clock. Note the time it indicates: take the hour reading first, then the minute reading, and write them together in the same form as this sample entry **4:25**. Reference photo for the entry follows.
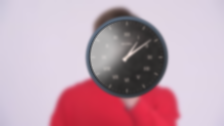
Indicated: **1:09**
